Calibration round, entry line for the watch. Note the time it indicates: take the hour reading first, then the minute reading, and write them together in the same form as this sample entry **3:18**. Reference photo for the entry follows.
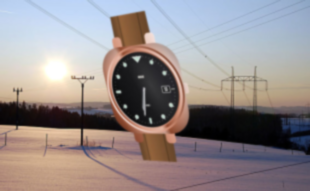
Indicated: **6:32**
